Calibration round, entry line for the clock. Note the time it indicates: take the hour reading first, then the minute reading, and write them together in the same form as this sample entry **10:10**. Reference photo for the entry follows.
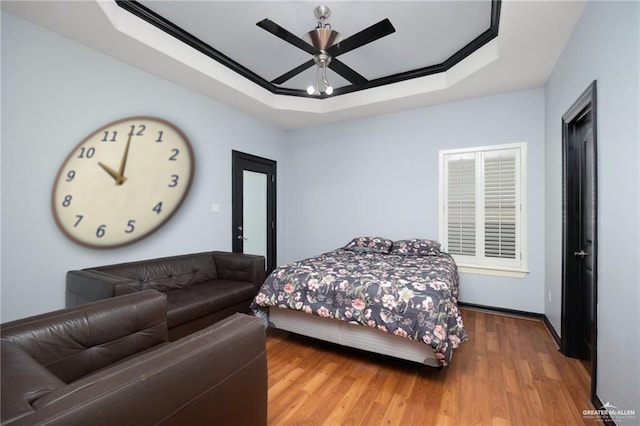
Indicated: **9:59**
